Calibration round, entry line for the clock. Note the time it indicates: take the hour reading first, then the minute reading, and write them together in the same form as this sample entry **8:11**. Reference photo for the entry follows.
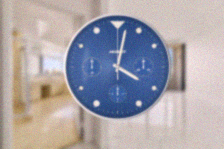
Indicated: **4:02**
